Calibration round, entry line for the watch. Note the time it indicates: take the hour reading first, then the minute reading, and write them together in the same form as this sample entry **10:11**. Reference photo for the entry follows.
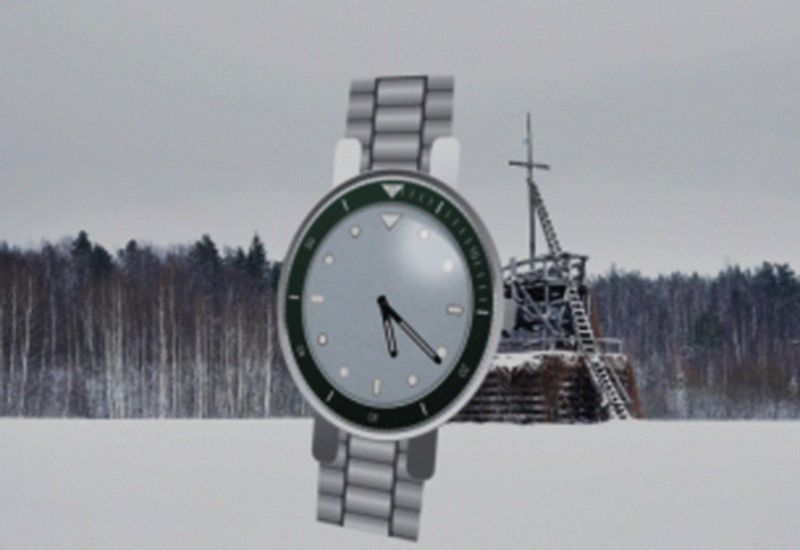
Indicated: **5:21**
